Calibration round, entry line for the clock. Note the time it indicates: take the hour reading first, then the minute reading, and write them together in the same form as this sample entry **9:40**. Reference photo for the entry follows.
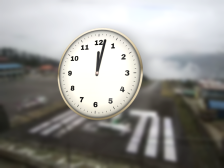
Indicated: **12:02**
